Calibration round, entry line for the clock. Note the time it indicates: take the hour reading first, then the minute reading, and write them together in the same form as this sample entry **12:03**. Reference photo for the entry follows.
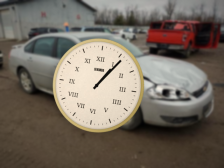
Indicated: **1:06**
